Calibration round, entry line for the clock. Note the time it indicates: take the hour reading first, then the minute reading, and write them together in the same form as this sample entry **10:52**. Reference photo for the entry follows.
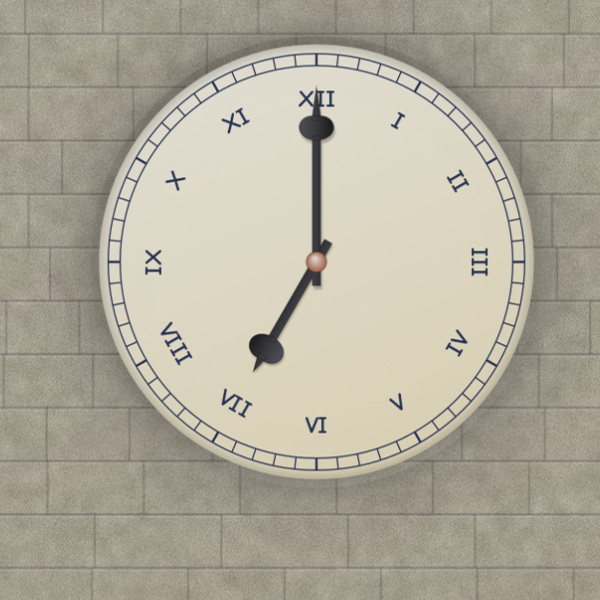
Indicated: **7:00**
